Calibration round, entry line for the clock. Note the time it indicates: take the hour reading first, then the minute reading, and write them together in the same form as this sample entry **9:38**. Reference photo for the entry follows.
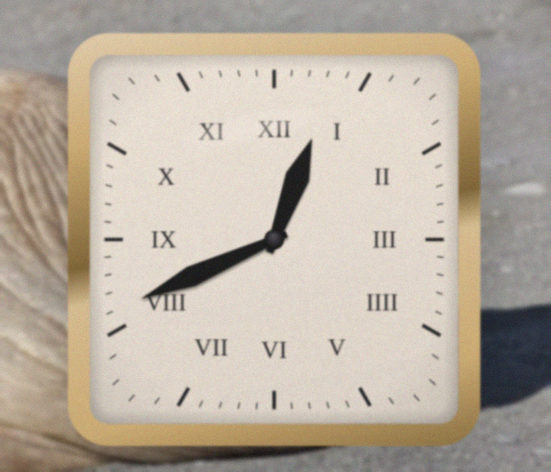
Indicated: **12:41**
